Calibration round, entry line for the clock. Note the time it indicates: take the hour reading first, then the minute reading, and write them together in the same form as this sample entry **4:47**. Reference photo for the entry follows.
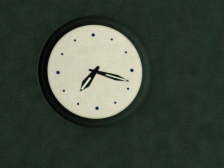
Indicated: **7:18**
